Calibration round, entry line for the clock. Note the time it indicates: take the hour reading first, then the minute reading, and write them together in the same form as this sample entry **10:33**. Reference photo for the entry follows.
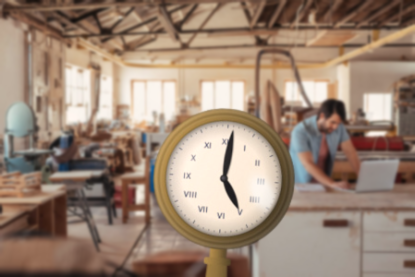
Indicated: **5:01**
